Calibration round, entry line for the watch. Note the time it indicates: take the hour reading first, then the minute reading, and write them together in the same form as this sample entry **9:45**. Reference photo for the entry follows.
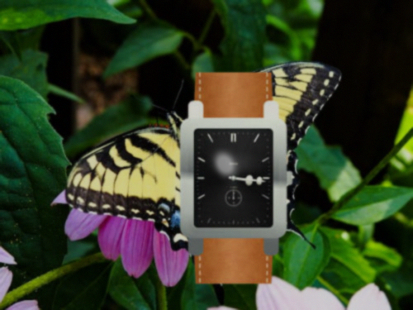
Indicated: **3:16**
